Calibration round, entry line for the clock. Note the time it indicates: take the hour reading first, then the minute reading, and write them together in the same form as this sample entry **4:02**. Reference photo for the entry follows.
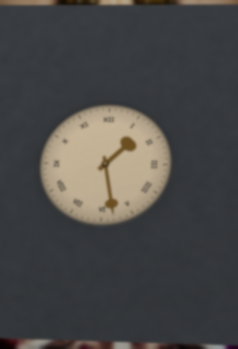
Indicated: **1:28**
